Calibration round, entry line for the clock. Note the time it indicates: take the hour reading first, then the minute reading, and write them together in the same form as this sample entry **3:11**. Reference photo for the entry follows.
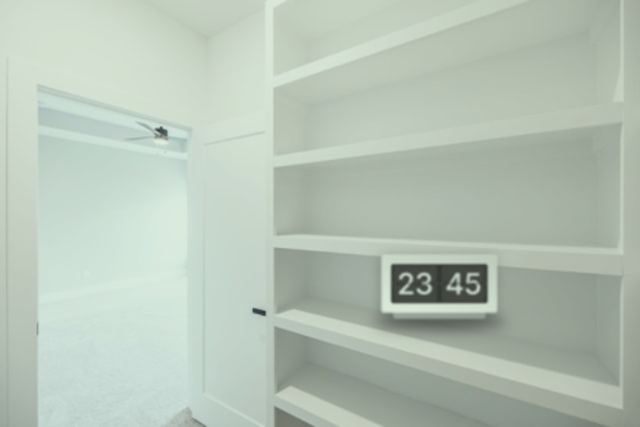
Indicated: **23:45**
